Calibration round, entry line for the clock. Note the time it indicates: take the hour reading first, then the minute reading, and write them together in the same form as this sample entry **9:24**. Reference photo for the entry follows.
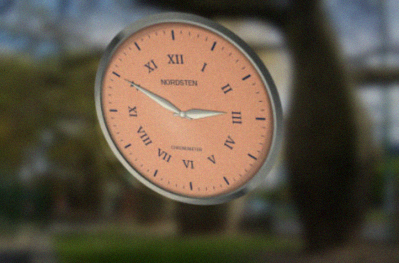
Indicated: **2:50**
